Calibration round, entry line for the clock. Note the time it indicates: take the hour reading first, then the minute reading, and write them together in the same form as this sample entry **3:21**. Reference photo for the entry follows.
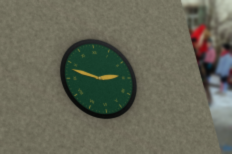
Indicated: **2:48**
